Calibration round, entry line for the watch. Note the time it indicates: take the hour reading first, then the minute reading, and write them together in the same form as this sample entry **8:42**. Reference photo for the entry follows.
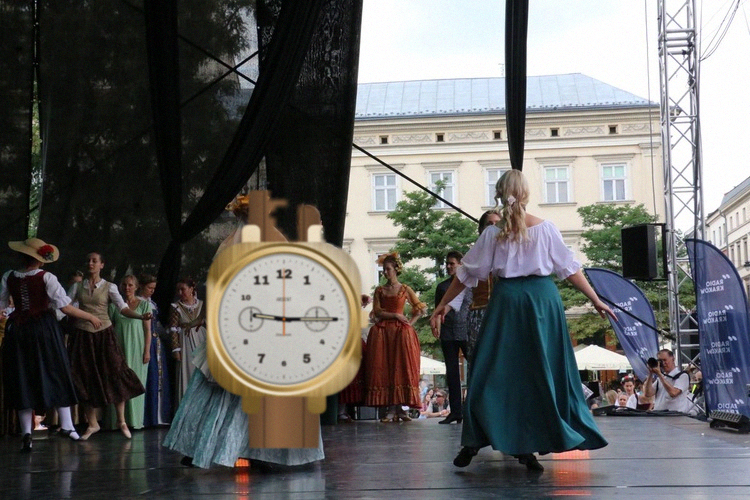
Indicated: **9:15**
